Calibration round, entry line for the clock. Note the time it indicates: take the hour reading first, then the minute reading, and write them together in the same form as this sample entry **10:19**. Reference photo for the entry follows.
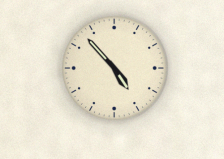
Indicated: **4:53**
